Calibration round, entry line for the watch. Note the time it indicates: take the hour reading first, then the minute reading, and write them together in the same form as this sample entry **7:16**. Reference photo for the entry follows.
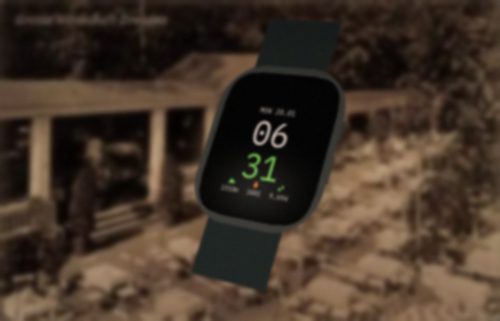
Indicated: **6:31**
